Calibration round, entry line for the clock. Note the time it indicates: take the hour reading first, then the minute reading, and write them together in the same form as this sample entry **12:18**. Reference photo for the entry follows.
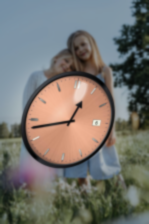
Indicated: **12:43**
